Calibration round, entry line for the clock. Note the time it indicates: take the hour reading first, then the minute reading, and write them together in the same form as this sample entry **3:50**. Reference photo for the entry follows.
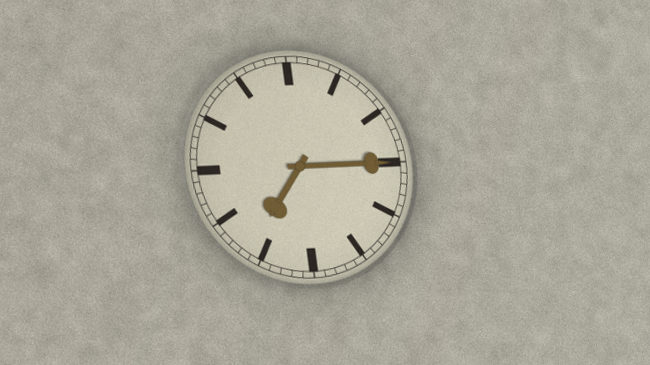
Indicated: **7:15**
